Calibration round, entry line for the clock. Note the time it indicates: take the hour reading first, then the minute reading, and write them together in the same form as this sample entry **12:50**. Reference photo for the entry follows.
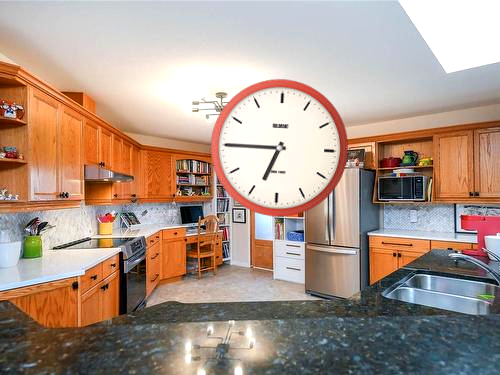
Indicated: **6:45**
